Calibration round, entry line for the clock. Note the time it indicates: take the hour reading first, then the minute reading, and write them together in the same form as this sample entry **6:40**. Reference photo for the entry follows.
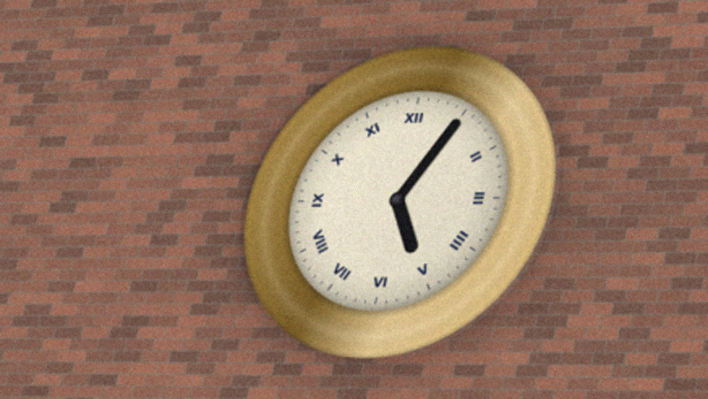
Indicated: **5:05**
